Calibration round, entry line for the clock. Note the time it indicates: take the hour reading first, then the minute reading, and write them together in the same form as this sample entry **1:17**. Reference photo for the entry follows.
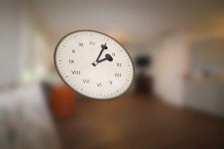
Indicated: **2:05**
